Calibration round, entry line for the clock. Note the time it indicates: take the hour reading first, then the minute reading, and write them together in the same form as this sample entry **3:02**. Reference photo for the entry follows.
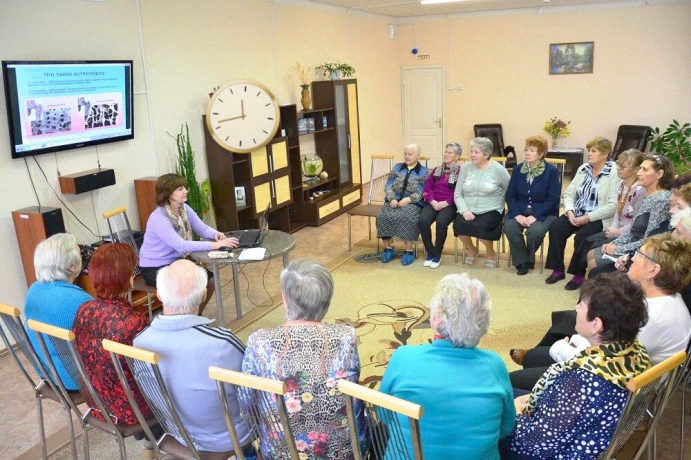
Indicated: **11:42**
